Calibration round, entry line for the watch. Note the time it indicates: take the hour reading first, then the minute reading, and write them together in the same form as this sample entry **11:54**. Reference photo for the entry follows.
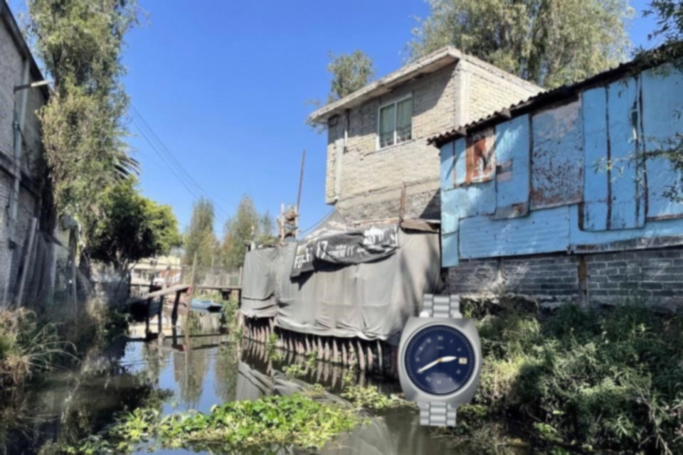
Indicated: **2:40**
